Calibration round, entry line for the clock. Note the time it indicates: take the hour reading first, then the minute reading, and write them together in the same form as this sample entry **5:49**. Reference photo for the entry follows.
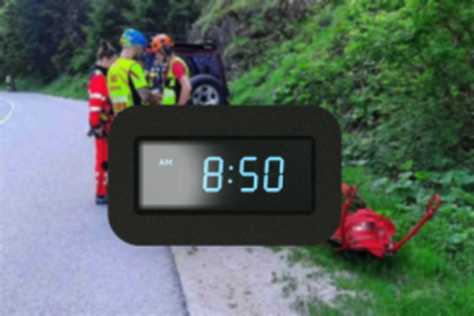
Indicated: **8:50**
